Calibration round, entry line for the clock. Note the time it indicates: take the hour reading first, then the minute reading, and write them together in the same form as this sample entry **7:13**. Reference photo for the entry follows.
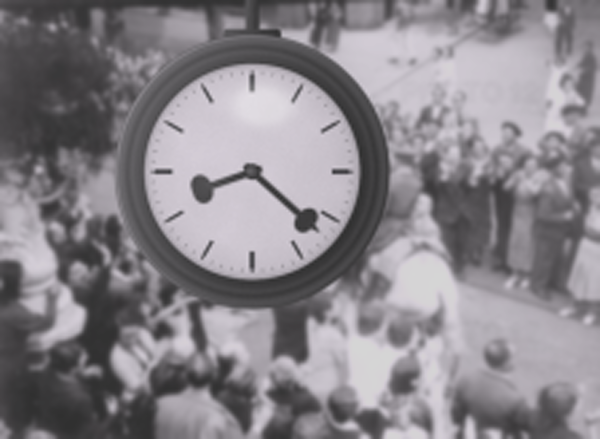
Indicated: **8:22**
